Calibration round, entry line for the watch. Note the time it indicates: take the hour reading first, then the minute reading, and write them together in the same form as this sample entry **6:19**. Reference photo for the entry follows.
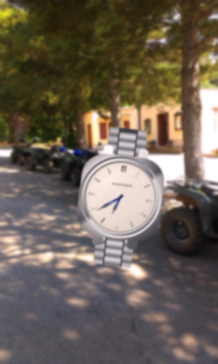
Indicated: **6:39**
